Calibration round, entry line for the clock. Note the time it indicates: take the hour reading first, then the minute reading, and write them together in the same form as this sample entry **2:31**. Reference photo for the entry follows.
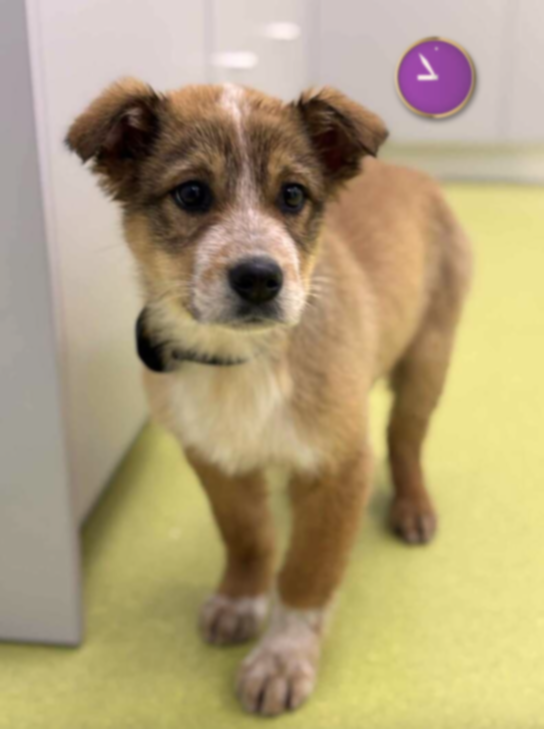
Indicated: **8:54**
